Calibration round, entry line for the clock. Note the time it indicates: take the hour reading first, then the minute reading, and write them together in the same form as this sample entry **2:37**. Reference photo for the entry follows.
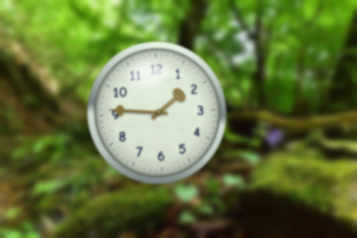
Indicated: **1:46**
